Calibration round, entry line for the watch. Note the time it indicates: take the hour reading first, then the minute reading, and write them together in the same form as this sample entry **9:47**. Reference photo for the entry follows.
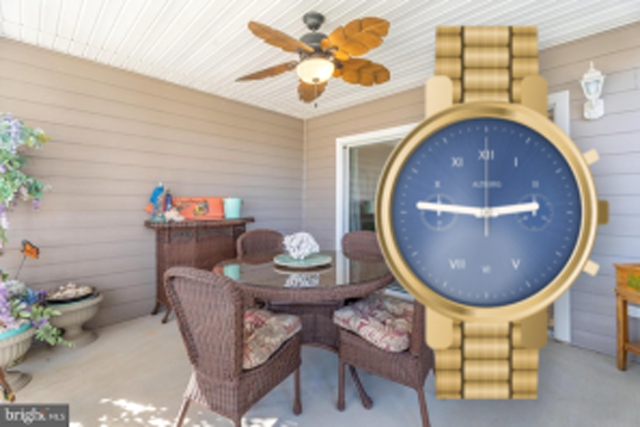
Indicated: **2:46**
